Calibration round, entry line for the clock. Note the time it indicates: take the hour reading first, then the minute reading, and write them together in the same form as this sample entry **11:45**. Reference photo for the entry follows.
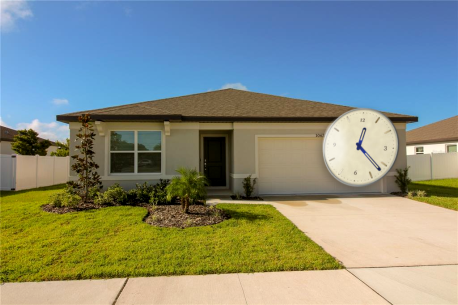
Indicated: **12:22**
